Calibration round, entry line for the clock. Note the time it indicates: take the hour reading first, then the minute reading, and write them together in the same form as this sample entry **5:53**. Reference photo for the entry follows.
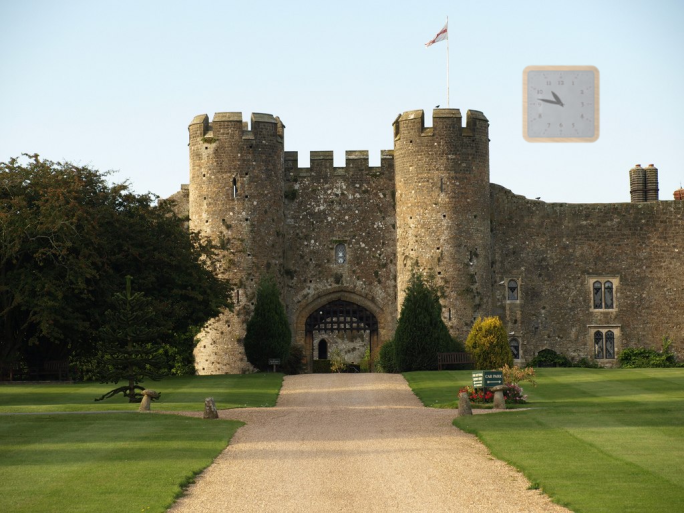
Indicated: **10:47**
